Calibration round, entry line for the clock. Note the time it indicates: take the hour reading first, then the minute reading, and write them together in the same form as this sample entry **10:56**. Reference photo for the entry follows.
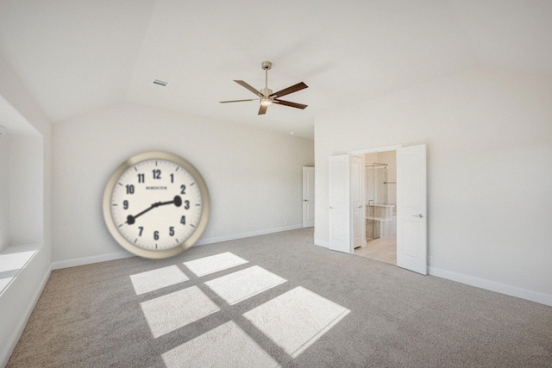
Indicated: **2:40**
